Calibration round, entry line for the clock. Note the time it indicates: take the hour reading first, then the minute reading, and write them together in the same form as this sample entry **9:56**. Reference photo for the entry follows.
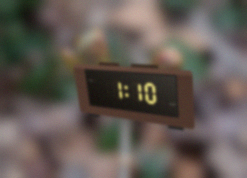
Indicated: **1:10**
